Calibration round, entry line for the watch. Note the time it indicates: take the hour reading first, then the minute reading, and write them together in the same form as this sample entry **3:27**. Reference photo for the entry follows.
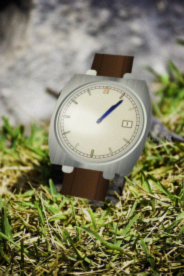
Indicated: **1:06**
